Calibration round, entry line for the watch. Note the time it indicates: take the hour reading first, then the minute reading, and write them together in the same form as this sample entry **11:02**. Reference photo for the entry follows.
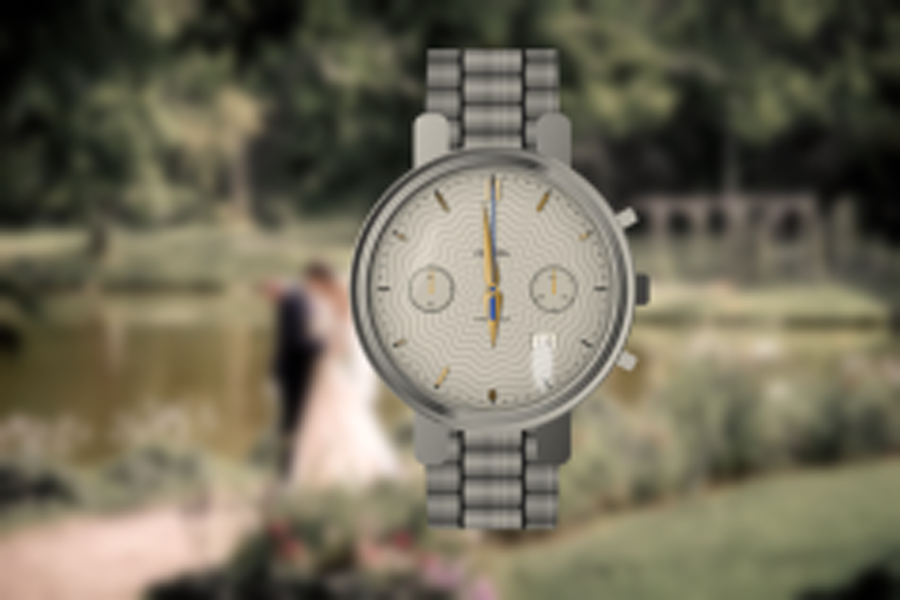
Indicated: **5:59**
